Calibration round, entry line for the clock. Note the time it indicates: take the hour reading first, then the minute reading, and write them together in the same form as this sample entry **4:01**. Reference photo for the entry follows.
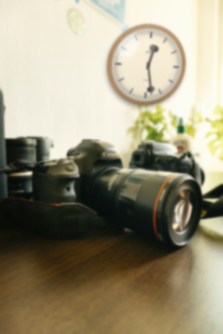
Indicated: **12:28**
